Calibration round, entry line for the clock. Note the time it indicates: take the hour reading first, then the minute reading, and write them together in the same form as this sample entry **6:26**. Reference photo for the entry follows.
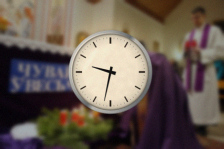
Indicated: **9:32**
